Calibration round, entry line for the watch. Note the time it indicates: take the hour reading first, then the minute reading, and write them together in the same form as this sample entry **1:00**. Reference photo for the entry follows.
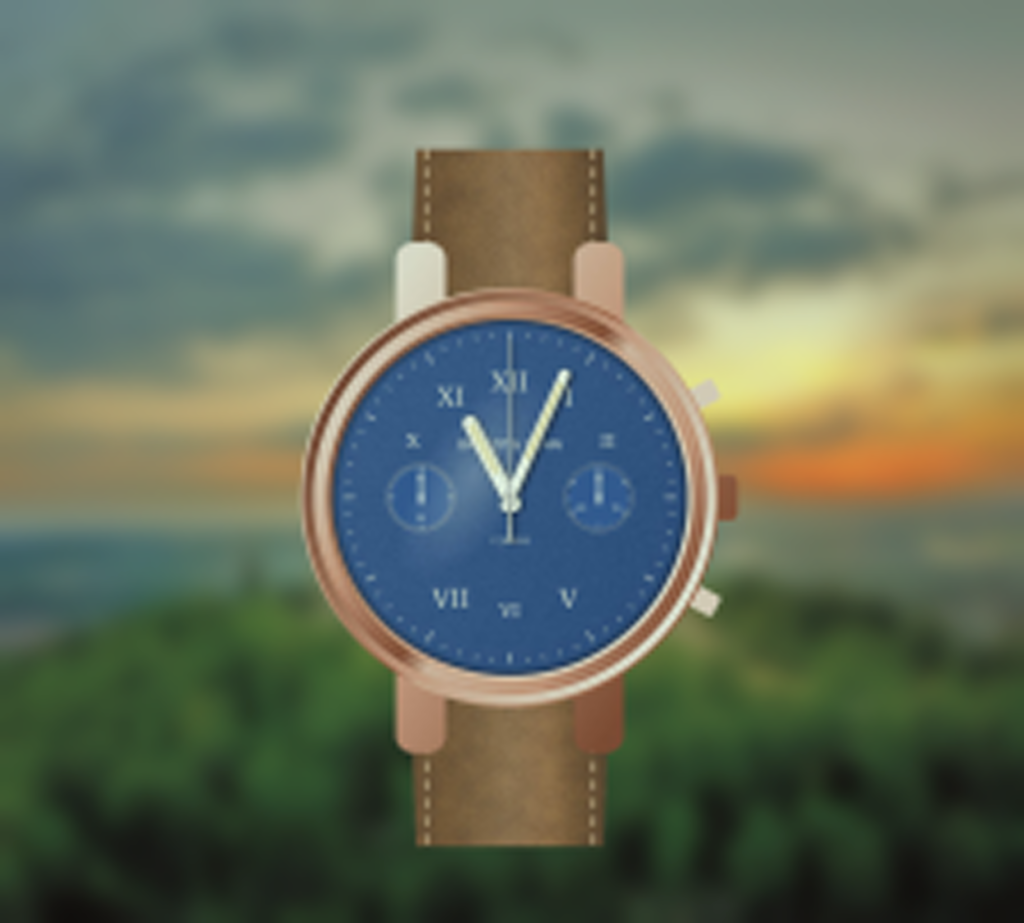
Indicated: **11:04**
